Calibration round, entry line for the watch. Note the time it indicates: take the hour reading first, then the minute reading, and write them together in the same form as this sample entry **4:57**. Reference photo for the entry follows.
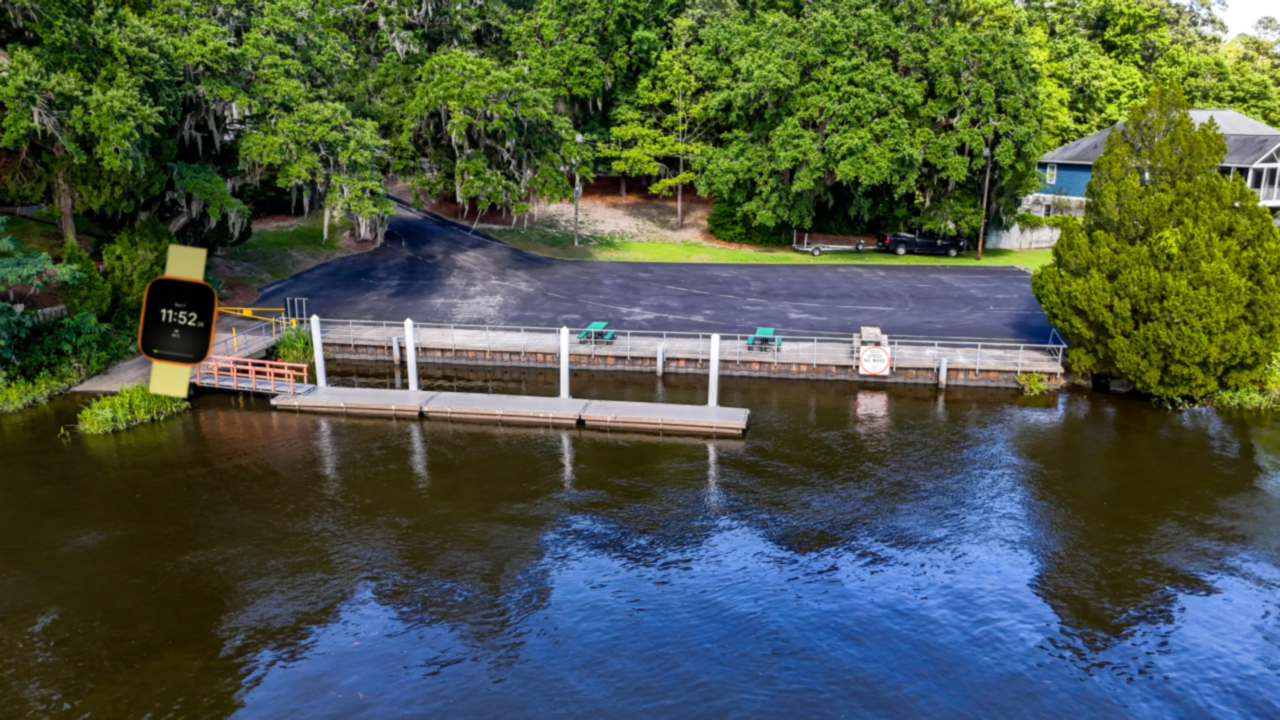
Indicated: **11:52**
